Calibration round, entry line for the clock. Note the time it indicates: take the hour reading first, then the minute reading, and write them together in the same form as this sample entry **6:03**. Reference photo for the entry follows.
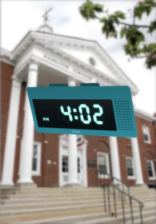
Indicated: **4:02**
